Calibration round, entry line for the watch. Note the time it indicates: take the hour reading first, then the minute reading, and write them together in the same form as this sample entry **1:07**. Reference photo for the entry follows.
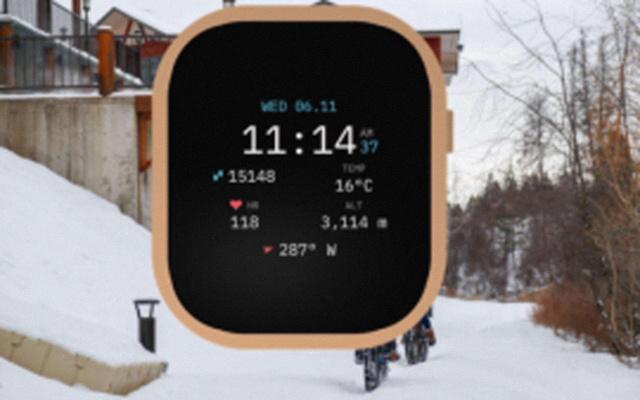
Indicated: **11:14**
